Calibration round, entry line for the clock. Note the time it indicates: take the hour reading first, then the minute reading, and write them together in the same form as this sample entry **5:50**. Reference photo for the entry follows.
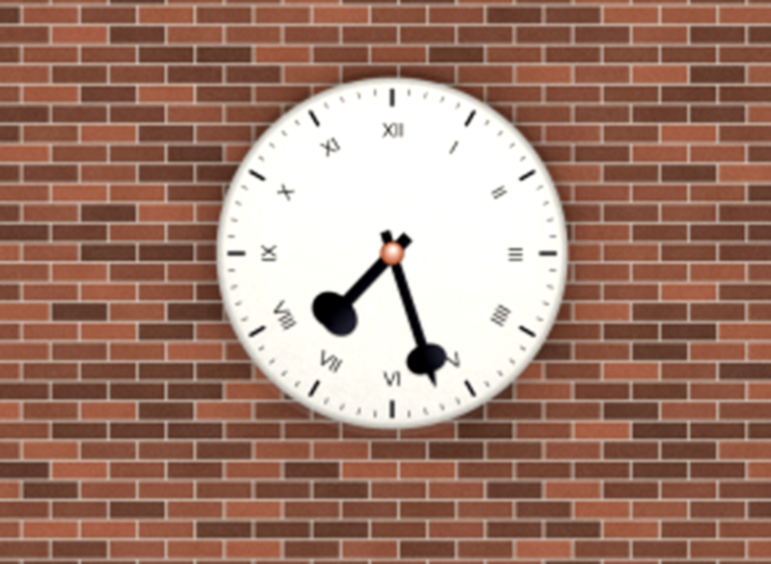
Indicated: **7:27**
